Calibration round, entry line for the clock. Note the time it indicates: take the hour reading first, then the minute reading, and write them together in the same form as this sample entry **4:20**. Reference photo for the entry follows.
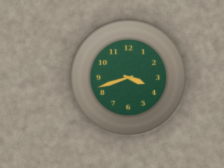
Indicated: **3:42**
